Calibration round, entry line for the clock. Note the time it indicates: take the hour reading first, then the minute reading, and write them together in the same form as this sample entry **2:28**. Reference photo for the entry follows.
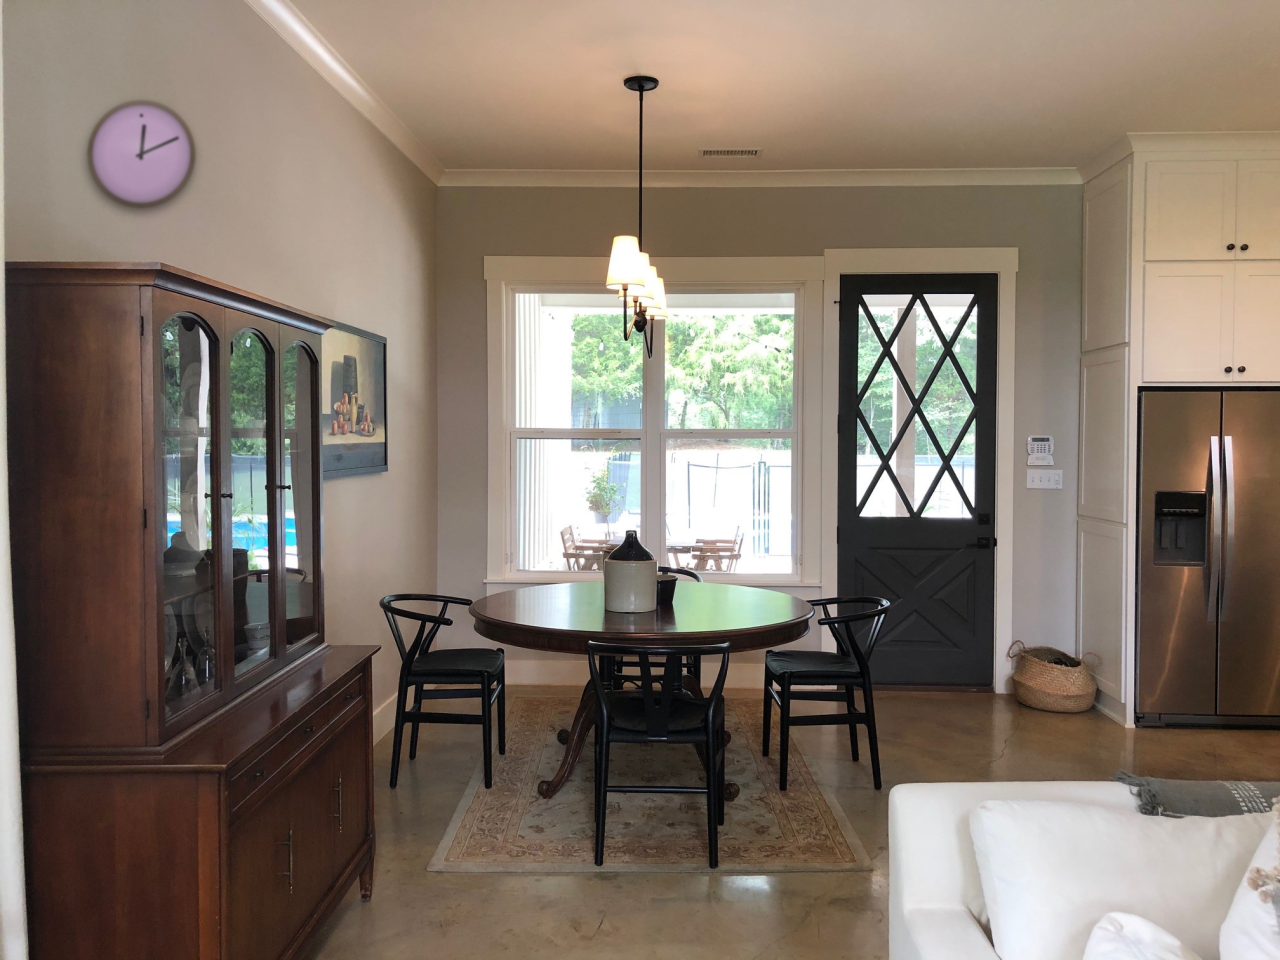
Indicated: **12:11**
